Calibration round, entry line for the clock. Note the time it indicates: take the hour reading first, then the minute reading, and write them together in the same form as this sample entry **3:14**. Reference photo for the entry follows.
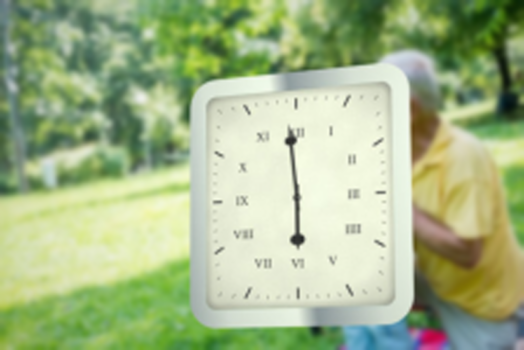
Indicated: **5:59**
